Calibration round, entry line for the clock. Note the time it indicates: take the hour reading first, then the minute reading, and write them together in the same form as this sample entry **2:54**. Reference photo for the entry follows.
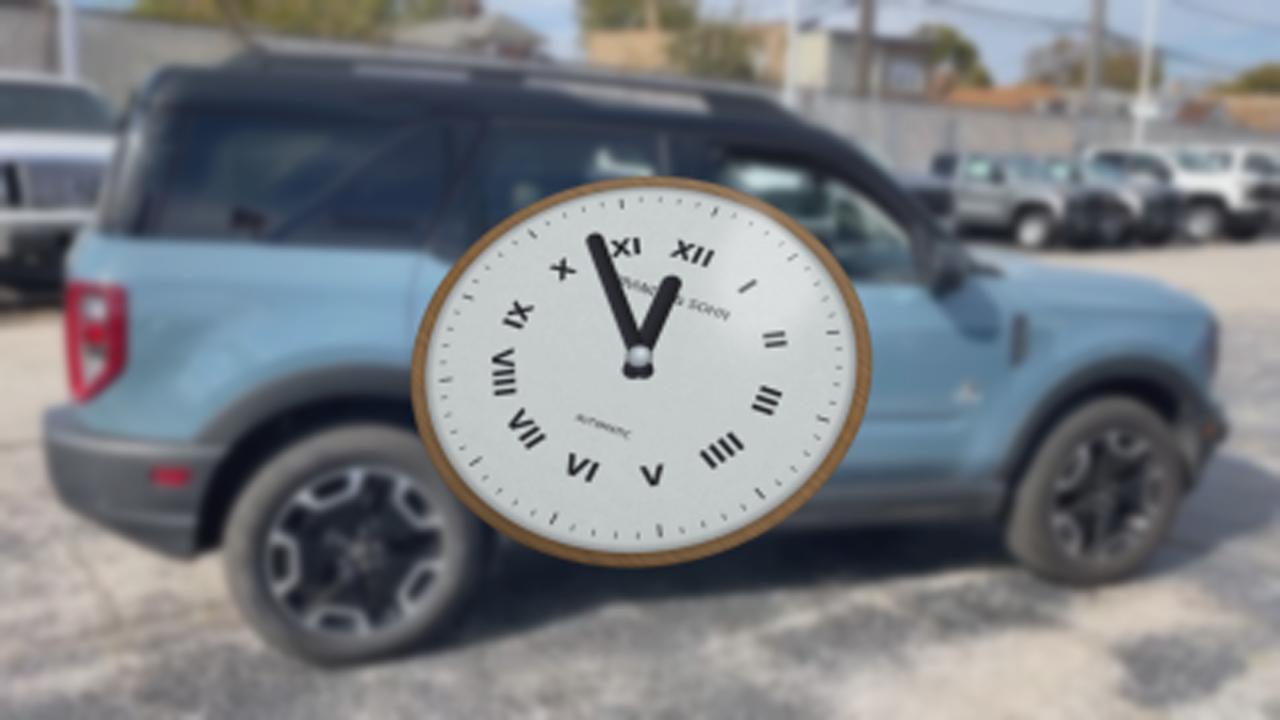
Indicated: **11:53**
